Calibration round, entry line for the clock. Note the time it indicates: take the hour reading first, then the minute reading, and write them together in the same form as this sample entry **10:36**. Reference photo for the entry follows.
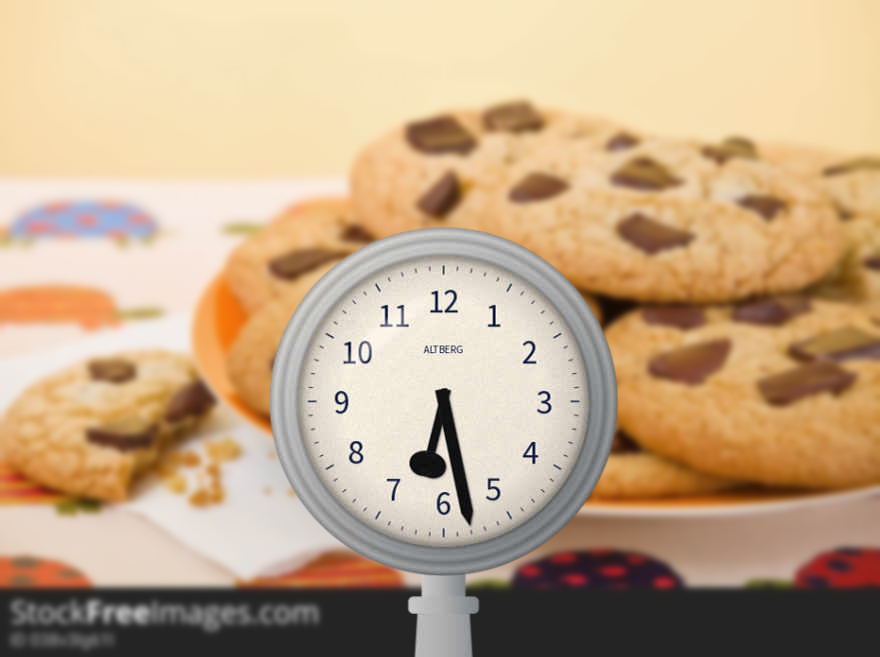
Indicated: **6:28**
